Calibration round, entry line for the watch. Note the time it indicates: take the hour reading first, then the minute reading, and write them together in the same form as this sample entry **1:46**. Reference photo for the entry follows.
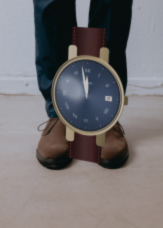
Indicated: **11:58**
